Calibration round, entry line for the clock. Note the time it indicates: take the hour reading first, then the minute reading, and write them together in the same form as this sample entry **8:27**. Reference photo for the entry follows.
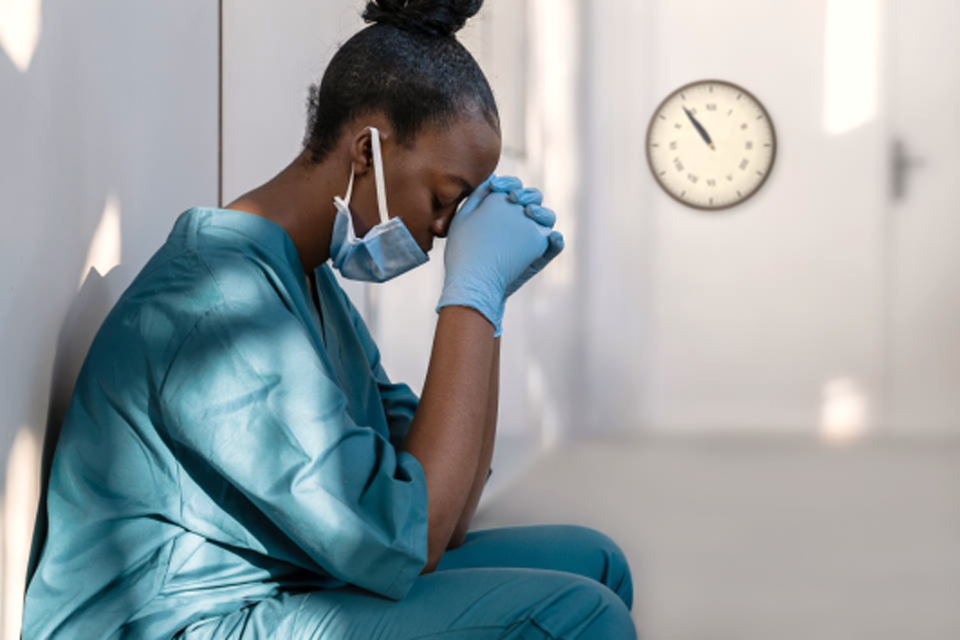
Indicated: **10:54**
